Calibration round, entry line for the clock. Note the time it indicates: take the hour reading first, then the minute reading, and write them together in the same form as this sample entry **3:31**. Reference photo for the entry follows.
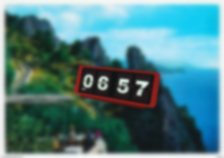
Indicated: **6:57**
